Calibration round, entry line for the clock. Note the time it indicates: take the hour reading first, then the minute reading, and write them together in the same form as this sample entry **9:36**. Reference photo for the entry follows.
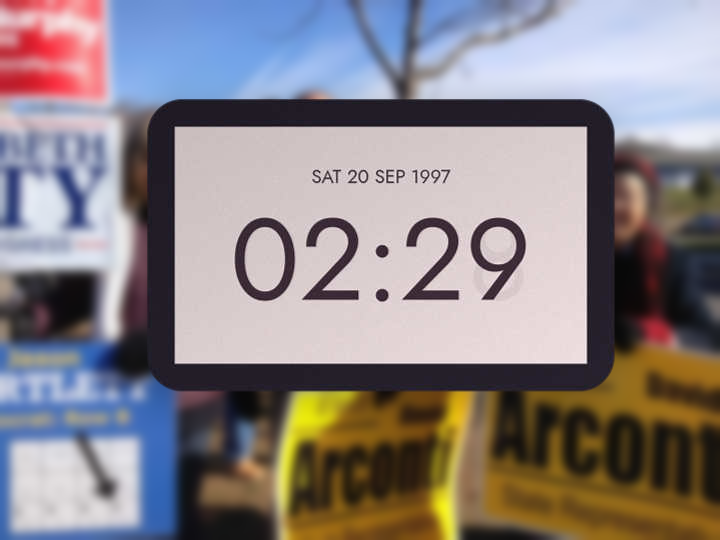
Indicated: **2:29**
